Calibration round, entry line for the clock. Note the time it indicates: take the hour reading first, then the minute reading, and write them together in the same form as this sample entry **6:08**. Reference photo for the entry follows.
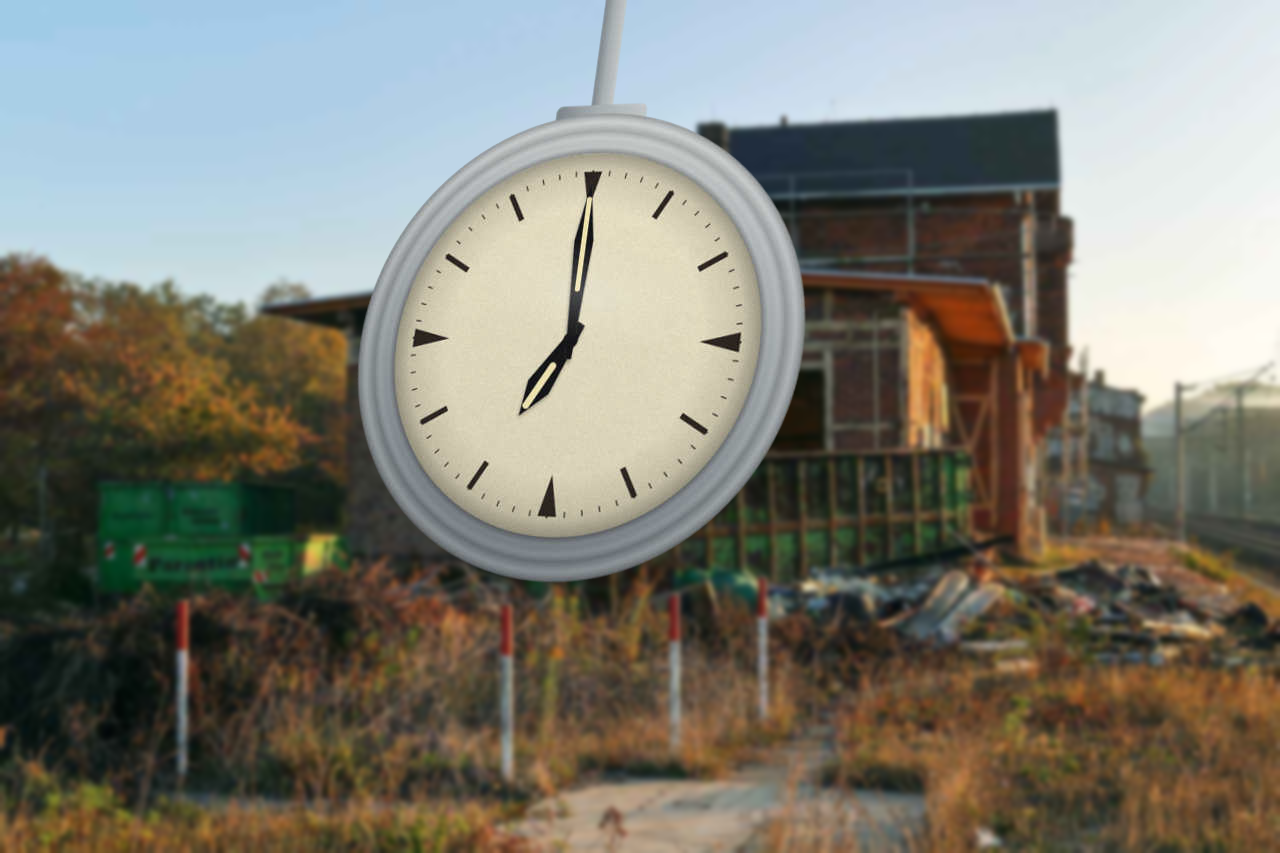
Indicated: **7:00**
